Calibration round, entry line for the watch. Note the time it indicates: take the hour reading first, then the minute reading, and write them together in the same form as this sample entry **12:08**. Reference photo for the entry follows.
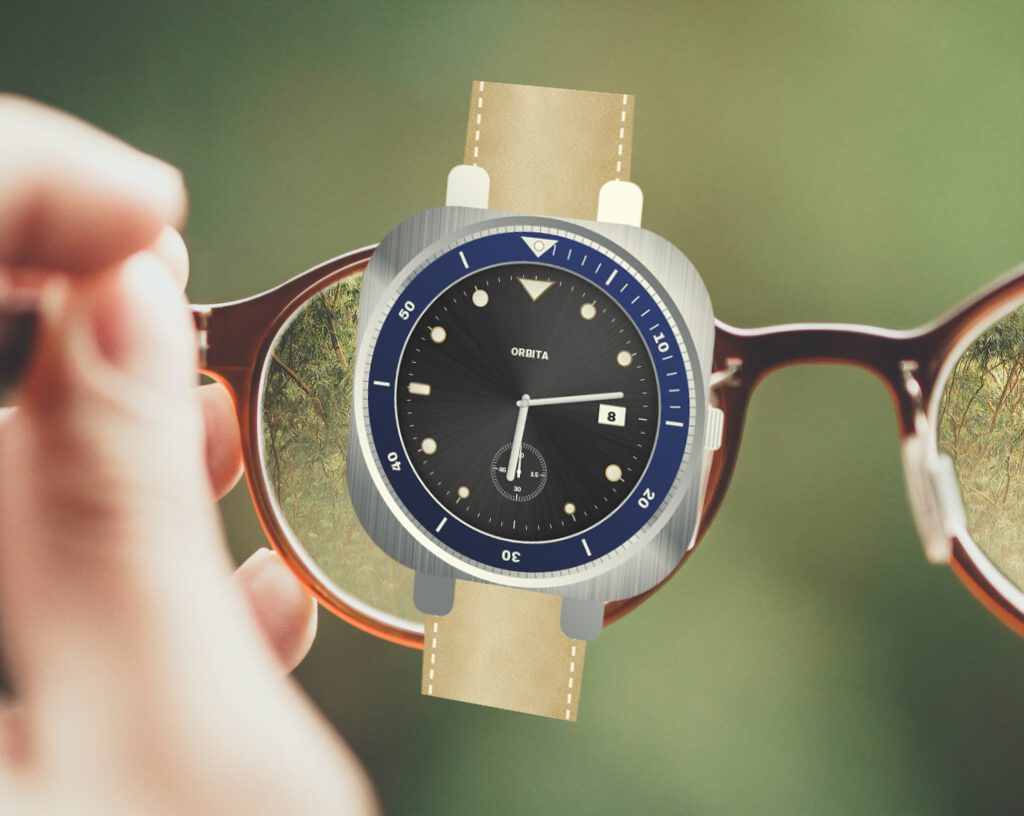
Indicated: **6:13**
